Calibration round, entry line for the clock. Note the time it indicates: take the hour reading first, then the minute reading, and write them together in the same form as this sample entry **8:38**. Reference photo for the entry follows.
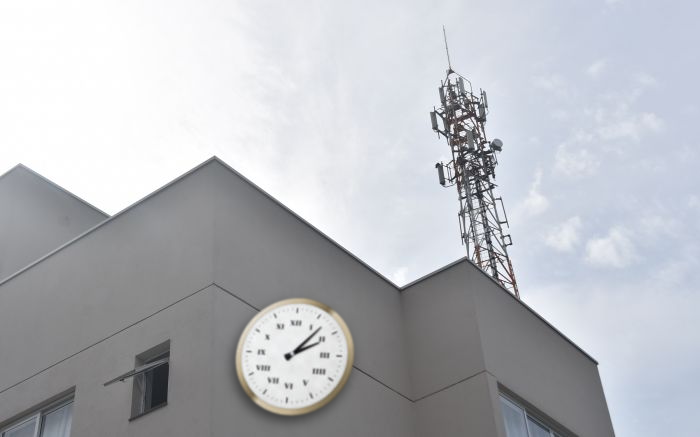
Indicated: **2:07**
